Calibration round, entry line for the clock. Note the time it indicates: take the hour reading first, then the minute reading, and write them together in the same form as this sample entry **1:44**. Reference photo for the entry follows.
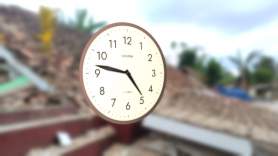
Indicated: **4:47**
